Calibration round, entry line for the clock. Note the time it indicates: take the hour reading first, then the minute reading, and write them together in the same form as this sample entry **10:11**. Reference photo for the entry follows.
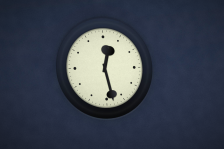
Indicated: **12:28**
